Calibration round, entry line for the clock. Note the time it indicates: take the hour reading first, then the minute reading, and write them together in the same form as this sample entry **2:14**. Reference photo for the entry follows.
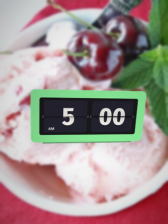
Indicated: **5:00**
